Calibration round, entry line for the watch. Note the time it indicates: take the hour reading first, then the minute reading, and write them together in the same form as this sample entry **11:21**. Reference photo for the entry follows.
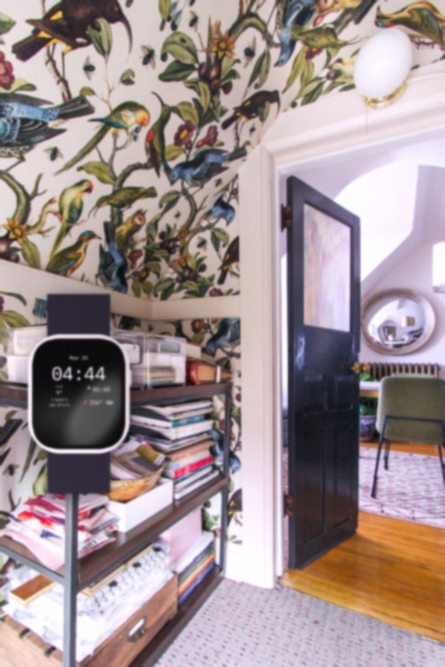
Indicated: **4:44**
